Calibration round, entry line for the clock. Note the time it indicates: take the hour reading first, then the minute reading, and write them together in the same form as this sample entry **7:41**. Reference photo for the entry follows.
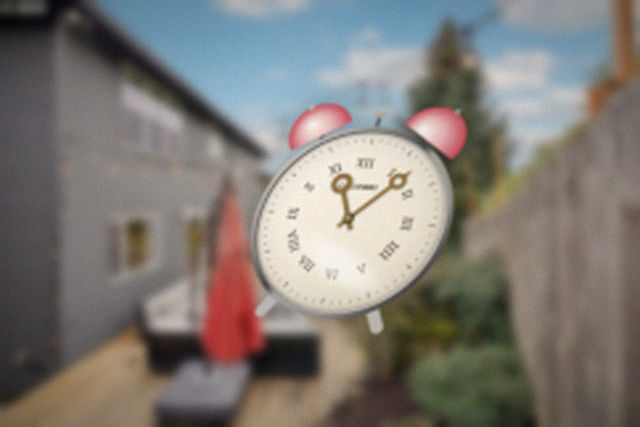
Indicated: **11:07**
